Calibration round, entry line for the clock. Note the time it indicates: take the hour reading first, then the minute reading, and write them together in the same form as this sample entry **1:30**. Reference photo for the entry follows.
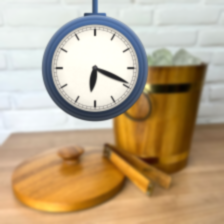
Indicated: **6:19**
